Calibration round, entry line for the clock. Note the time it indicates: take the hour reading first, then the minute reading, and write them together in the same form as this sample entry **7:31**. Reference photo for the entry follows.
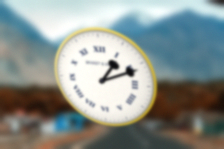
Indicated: **1:11**
